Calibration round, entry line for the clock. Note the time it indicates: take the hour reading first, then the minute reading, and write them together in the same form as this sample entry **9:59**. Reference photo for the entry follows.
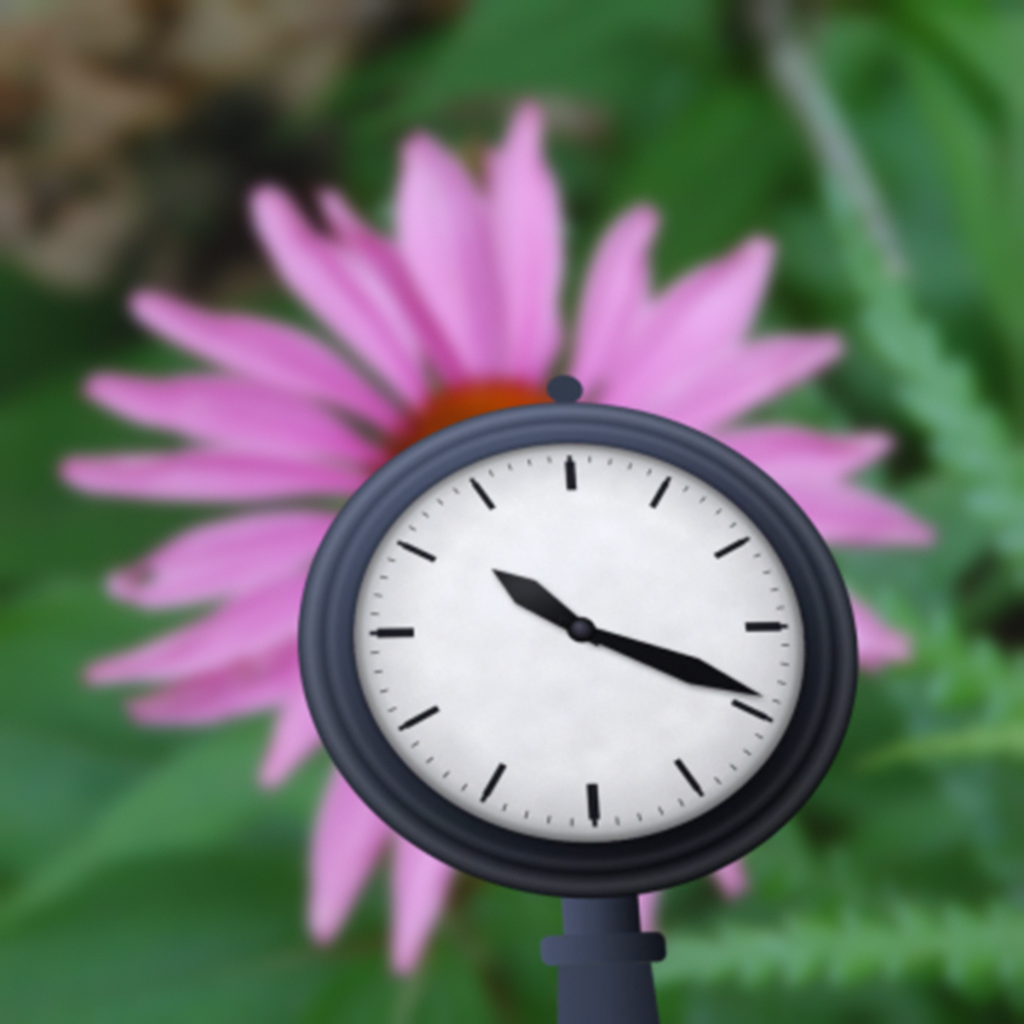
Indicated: **10:19**
